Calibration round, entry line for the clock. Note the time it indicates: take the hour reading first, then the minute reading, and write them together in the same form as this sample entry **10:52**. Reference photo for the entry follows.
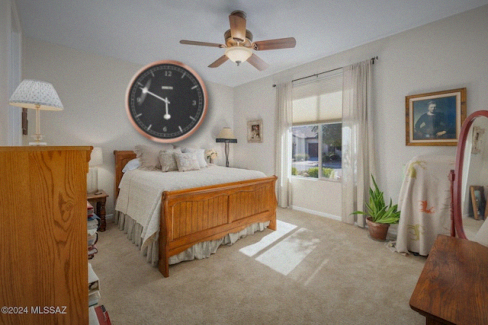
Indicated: **5:49**
